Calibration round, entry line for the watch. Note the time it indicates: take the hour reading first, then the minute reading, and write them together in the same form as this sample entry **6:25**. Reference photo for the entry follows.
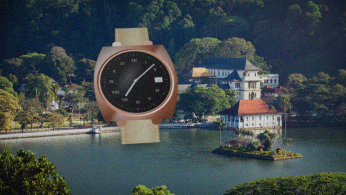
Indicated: **7:08**
